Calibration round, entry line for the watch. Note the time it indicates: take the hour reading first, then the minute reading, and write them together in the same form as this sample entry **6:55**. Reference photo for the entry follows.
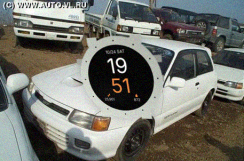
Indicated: **19:51**
